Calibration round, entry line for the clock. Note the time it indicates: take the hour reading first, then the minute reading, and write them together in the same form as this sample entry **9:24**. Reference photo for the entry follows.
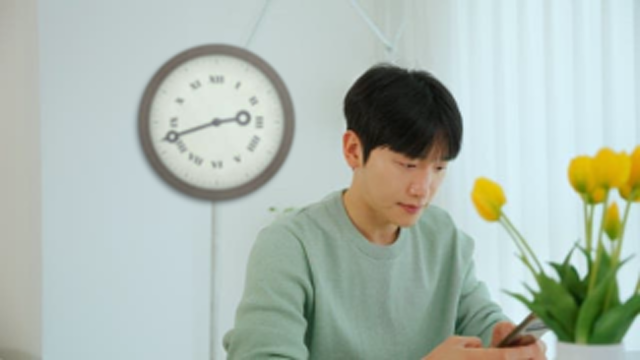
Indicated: **2:42**
